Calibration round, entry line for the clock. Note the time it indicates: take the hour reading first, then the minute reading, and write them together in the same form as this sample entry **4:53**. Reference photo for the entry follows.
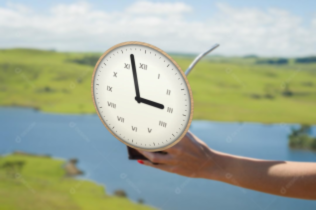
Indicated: **2:57**
